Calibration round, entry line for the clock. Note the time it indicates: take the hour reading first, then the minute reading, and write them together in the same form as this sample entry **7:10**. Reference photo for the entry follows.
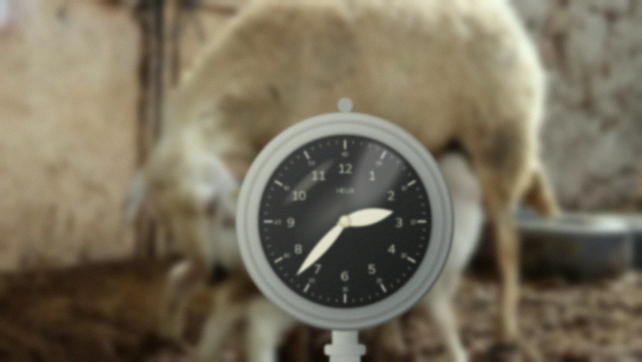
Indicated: **2:37**
